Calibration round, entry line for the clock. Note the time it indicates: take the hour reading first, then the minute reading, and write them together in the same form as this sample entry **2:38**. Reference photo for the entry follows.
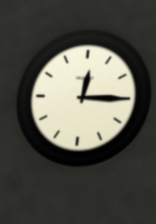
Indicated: **12:15**
